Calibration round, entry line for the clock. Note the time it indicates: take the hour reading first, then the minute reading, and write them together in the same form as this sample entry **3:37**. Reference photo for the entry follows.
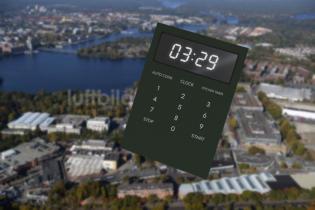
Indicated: **3:29**
